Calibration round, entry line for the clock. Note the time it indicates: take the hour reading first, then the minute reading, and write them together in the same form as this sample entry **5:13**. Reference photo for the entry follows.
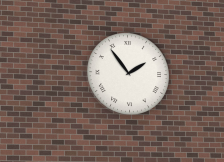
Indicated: **1:54**
